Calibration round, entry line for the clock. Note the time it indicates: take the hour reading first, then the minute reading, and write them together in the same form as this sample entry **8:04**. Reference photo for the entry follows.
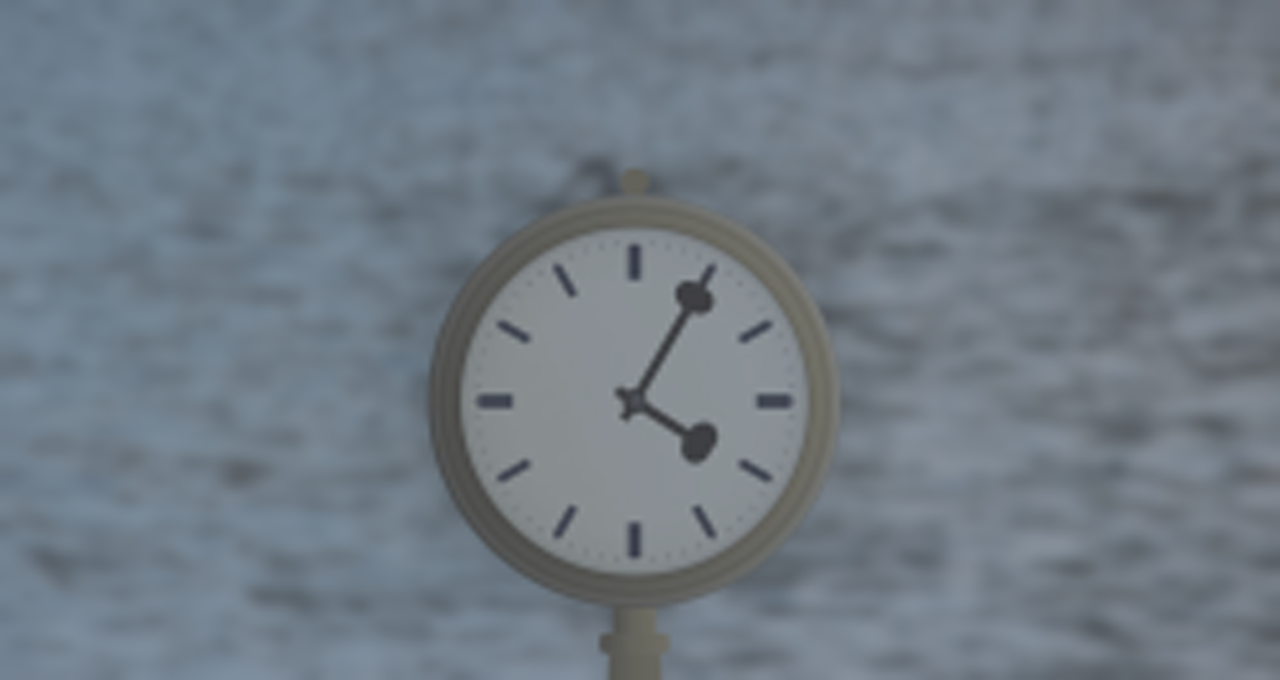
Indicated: **4:05**
